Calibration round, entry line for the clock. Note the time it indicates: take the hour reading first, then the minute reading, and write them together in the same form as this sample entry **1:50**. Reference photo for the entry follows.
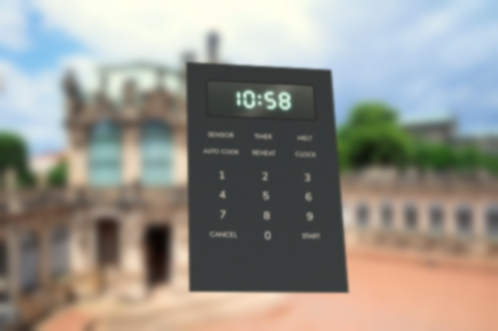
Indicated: **10:58**
